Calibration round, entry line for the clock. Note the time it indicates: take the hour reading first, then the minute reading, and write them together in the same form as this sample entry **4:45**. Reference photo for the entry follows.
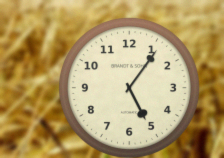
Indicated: **5:06**
